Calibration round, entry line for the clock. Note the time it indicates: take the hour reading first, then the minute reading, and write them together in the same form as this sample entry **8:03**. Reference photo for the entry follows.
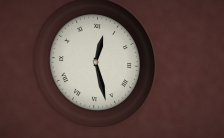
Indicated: **12:27**
